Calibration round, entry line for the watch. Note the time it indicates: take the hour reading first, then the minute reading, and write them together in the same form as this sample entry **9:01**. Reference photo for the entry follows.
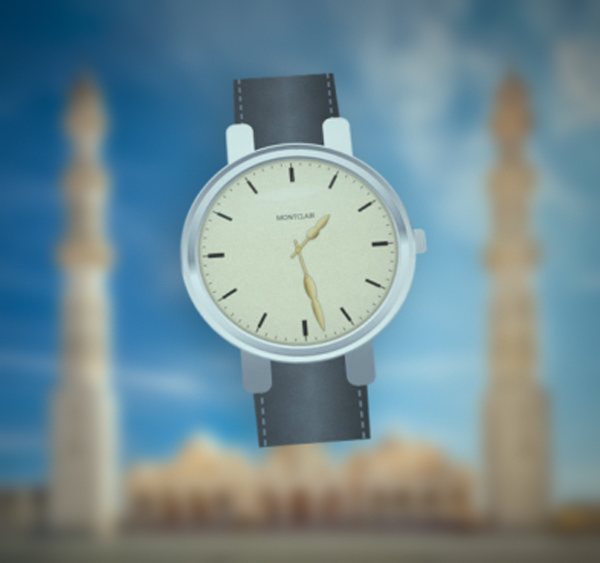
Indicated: **1:28**
